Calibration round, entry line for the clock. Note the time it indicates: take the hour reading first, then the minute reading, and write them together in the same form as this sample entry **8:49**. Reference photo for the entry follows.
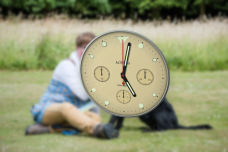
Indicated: **5:02**
